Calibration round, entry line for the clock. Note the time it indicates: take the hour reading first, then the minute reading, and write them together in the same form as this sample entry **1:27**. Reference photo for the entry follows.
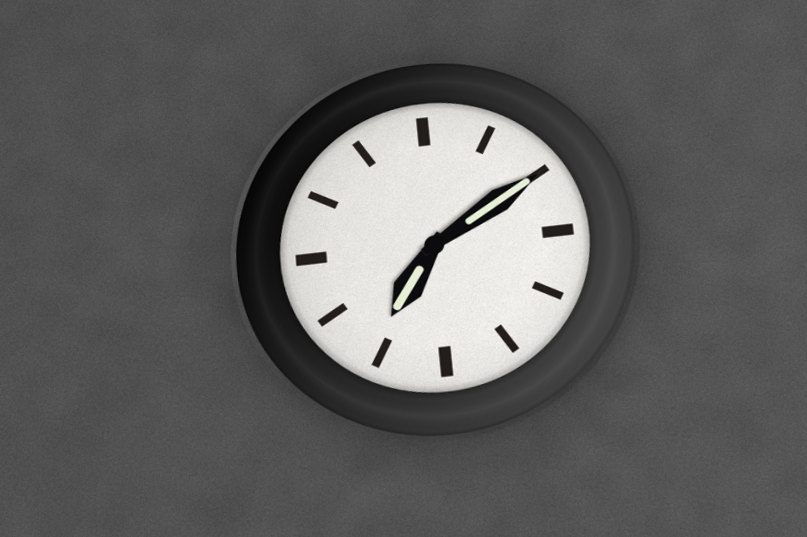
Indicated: **7:10**
